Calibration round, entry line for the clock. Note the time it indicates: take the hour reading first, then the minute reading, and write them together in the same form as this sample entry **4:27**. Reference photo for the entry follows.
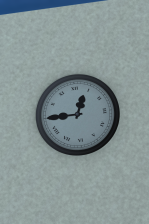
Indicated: **12:45**
